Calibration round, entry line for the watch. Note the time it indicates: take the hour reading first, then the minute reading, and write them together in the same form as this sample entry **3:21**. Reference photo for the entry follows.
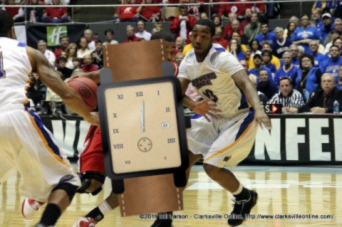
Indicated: **12:01**
